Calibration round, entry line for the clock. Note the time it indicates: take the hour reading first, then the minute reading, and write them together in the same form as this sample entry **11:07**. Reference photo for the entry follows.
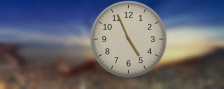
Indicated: **4:56**
